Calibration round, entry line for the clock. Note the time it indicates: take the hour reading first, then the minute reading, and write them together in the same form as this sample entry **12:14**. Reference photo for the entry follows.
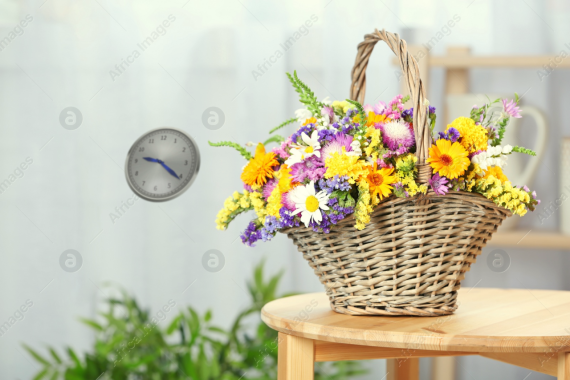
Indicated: **9:21**
